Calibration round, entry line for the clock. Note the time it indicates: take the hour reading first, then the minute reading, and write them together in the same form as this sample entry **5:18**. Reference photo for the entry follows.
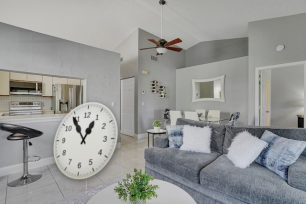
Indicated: **12:54**
